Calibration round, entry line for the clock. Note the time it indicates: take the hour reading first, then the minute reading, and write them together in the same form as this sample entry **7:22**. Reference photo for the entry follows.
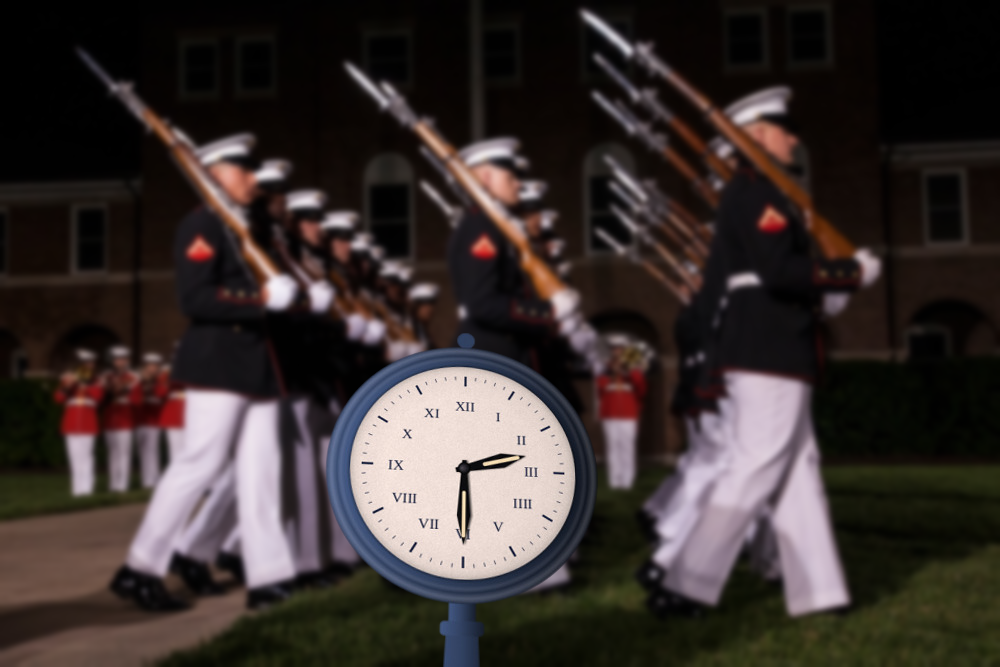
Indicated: **2:30**
